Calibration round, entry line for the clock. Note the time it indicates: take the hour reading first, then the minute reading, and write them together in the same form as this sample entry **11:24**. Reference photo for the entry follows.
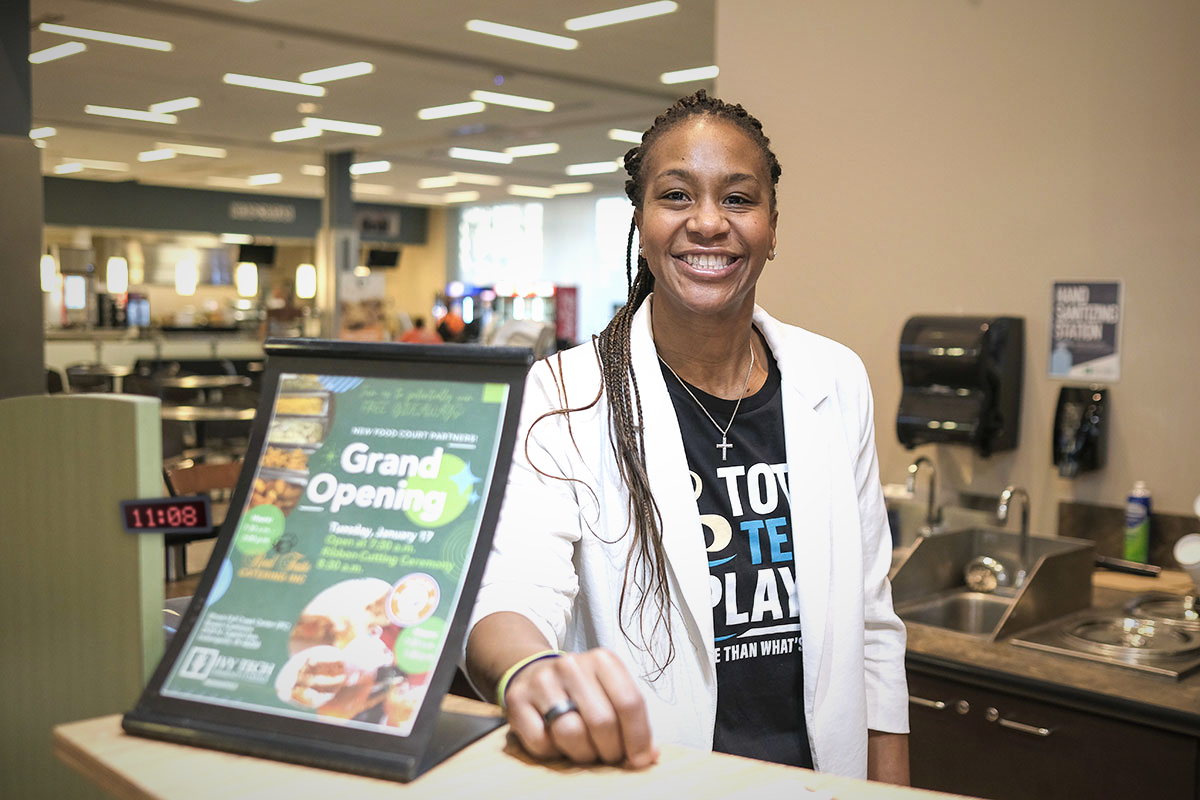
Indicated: **11:08**
